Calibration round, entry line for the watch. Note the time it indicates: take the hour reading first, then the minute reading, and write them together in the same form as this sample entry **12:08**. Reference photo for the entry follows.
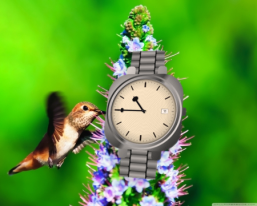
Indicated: **10:45**
